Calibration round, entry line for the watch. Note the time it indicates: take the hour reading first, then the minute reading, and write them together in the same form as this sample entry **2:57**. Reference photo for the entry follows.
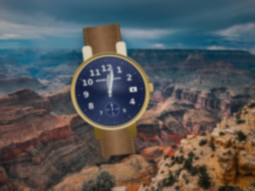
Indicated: **12:02**
